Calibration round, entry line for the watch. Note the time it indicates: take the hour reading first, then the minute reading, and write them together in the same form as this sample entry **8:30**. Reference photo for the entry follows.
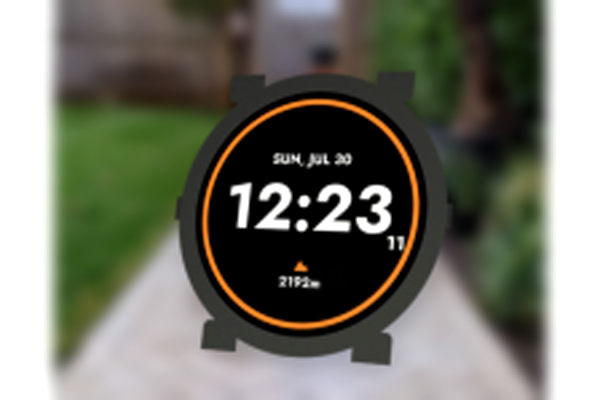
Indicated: **12:23**
